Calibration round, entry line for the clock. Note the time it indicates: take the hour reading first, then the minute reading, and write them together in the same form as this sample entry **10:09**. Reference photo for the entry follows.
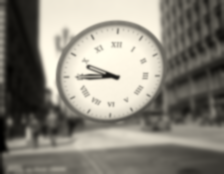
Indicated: **9:45**
